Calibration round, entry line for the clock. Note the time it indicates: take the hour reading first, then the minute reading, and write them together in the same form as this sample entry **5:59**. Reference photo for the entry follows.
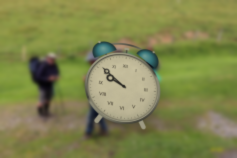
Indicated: **9:51**
